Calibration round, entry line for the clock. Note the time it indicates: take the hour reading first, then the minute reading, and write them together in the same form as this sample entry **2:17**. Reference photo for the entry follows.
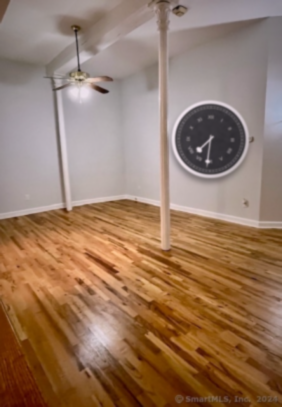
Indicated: **7:31**
